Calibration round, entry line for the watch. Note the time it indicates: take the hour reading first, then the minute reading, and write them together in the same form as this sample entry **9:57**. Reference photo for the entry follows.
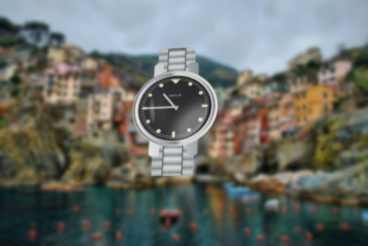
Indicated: **10:45**
